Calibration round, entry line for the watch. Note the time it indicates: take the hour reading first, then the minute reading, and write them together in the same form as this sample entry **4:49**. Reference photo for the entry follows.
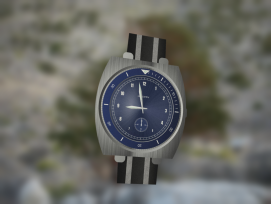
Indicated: **8:58**
